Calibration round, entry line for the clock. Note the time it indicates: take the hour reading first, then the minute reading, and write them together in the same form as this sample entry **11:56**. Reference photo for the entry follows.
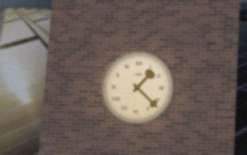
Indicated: **1:22**
